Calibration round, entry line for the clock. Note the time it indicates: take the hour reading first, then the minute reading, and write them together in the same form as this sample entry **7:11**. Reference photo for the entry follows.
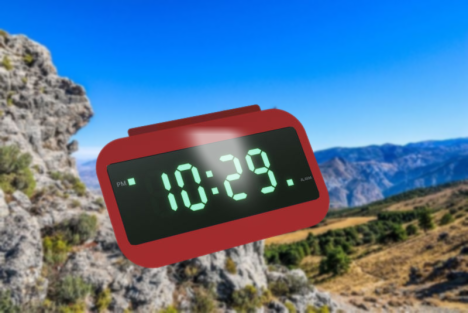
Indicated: **10:29**
